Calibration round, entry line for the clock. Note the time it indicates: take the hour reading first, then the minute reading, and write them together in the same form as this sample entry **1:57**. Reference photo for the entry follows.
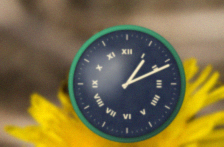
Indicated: **1:11**
